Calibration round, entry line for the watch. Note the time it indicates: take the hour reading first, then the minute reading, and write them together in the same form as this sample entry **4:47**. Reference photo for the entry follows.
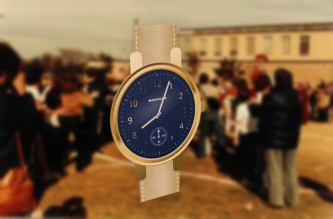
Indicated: **8:04**
